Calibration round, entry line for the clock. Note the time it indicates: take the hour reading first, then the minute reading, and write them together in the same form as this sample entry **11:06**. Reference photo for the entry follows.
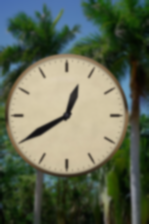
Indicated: **12:40**
